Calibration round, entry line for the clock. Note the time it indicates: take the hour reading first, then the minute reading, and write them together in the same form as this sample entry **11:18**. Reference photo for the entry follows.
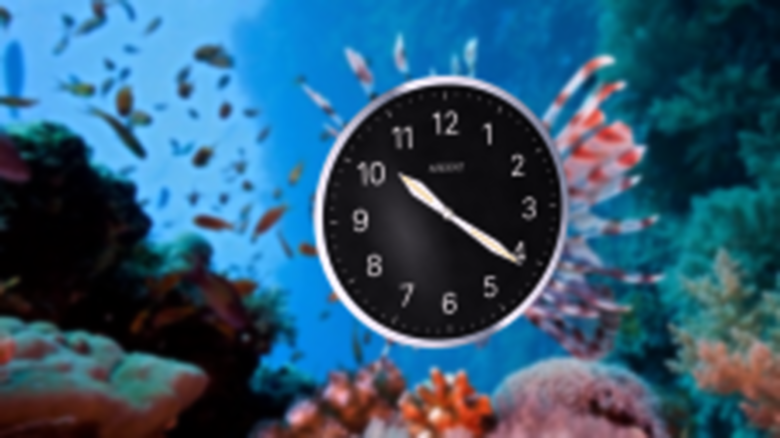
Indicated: **10:21**
